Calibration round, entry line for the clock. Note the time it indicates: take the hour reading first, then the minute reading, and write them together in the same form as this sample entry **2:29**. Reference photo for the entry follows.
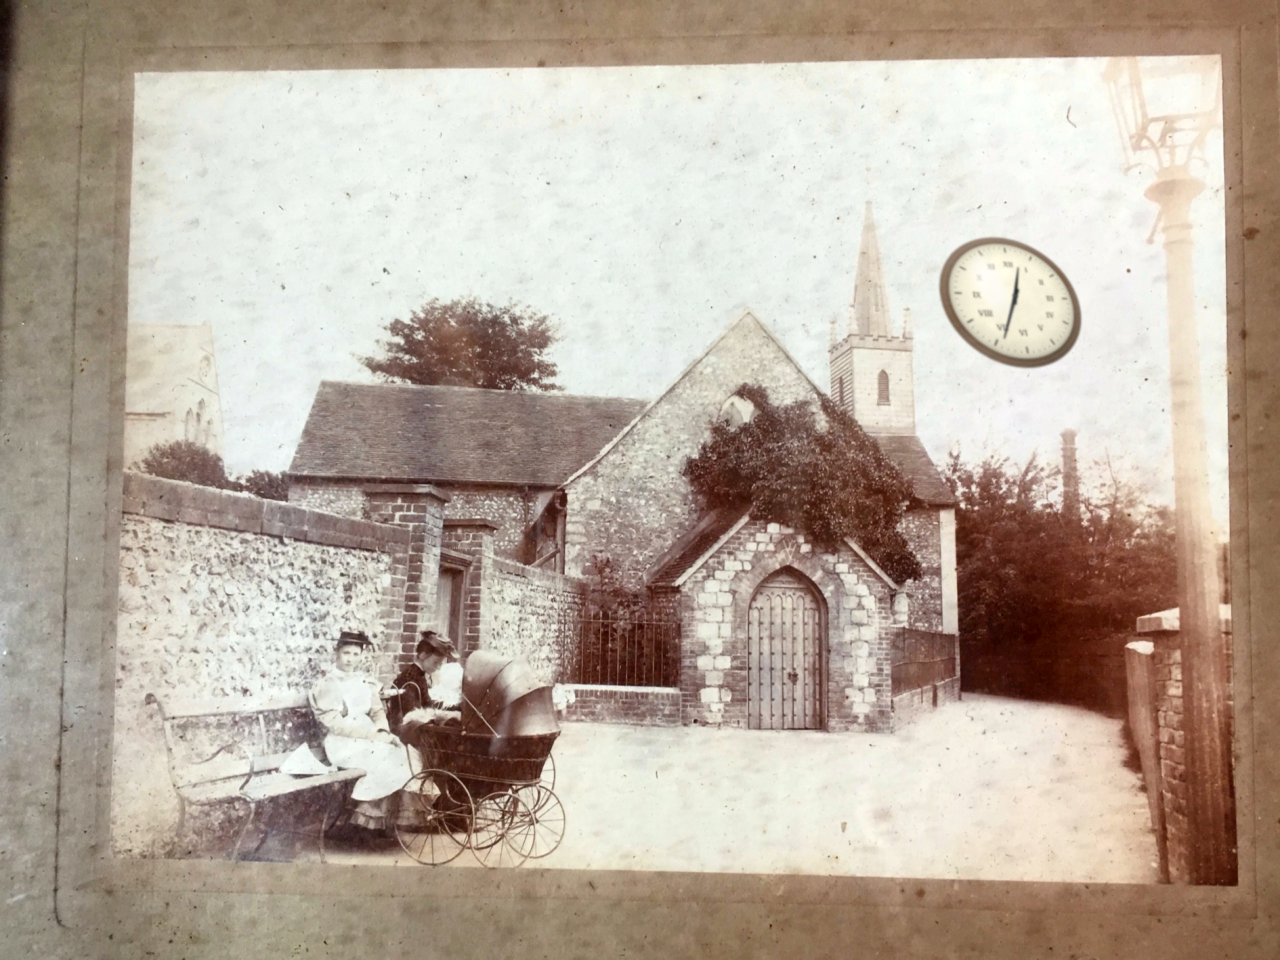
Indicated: **12:34**
